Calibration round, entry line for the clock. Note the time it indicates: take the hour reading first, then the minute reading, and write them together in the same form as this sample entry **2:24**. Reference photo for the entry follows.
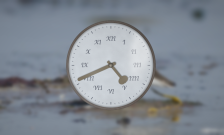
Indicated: **4:41**
